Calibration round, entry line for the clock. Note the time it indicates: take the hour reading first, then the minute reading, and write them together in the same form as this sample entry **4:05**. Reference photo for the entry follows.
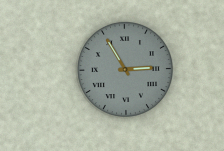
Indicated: **2:55**
